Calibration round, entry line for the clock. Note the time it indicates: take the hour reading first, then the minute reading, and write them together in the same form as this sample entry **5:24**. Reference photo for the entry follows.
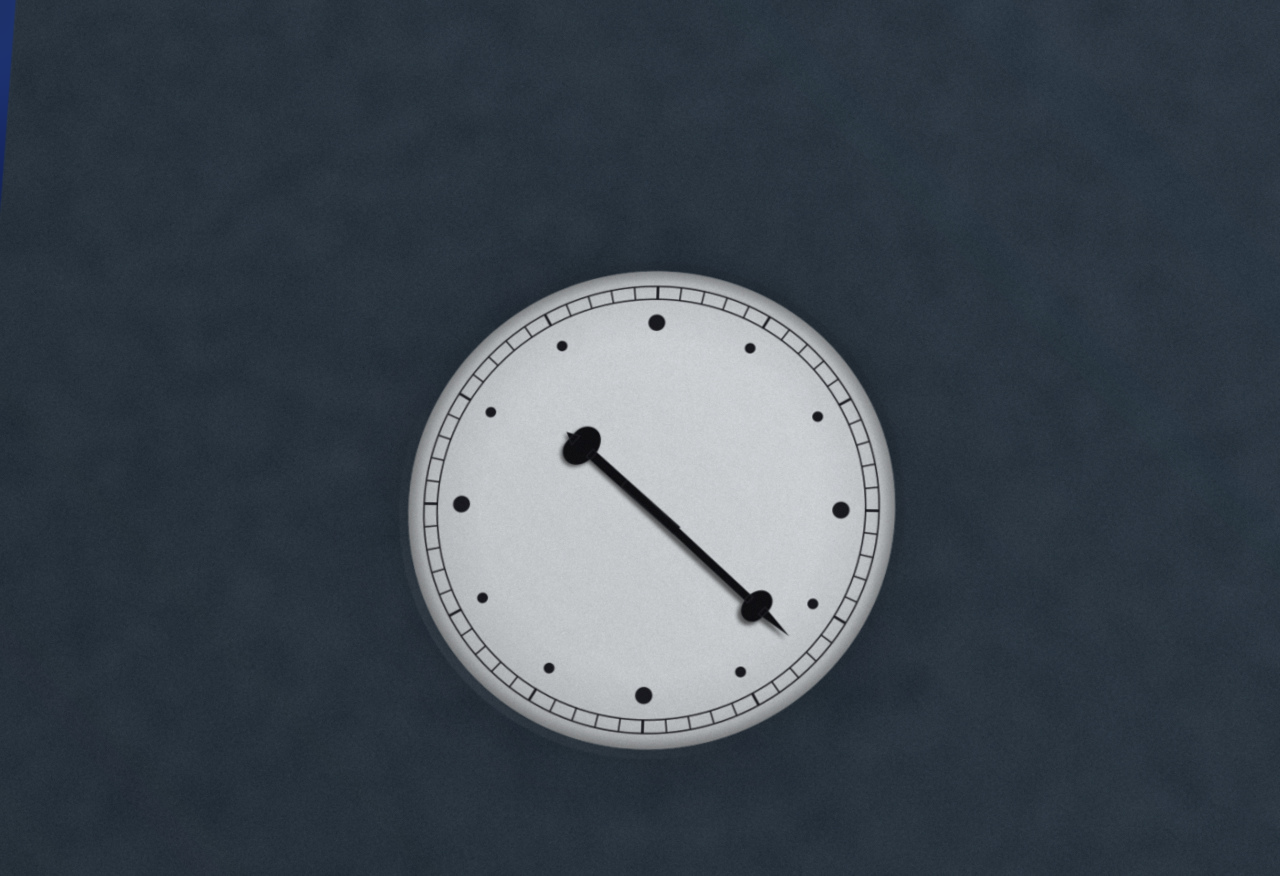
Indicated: **10:22**
